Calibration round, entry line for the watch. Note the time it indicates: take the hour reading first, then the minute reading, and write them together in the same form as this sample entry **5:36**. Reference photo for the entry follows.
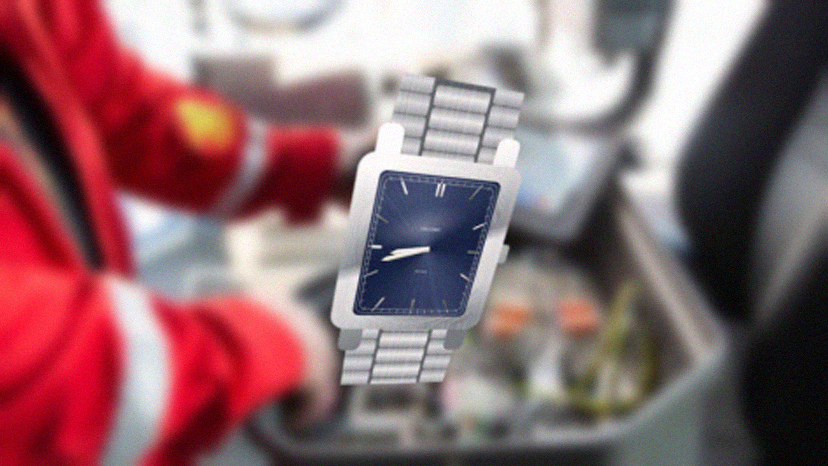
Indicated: **8:42**
